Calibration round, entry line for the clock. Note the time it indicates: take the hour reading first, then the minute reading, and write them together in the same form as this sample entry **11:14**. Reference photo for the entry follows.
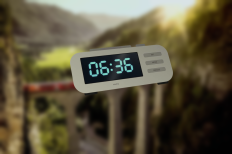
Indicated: **6:36**
